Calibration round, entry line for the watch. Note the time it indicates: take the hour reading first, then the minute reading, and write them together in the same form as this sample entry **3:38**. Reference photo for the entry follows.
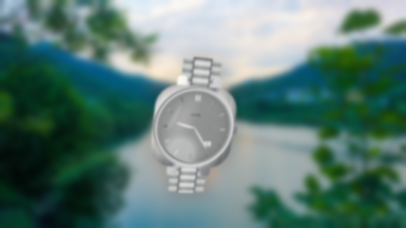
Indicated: **9:24**
